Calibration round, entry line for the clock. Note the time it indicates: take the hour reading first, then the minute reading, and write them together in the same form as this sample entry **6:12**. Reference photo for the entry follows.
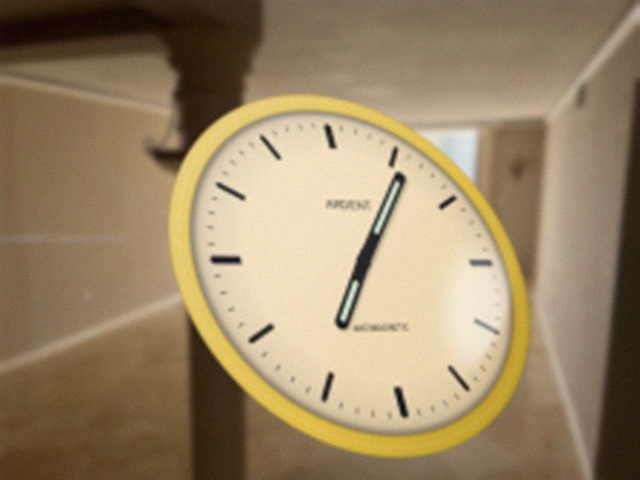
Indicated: **7:06**
